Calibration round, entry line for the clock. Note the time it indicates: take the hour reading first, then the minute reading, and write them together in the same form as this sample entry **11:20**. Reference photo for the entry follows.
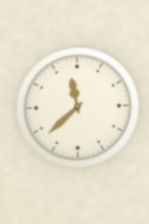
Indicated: **11:38**
